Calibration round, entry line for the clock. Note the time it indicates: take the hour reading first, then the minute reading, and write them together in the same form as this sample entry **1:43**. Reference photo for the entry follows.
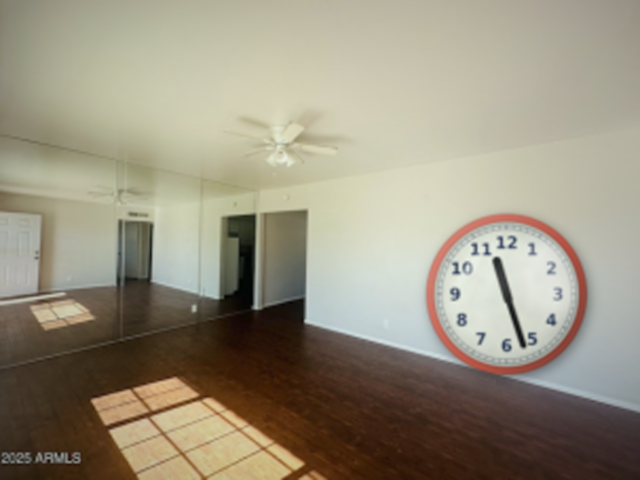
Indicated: **11:27**
